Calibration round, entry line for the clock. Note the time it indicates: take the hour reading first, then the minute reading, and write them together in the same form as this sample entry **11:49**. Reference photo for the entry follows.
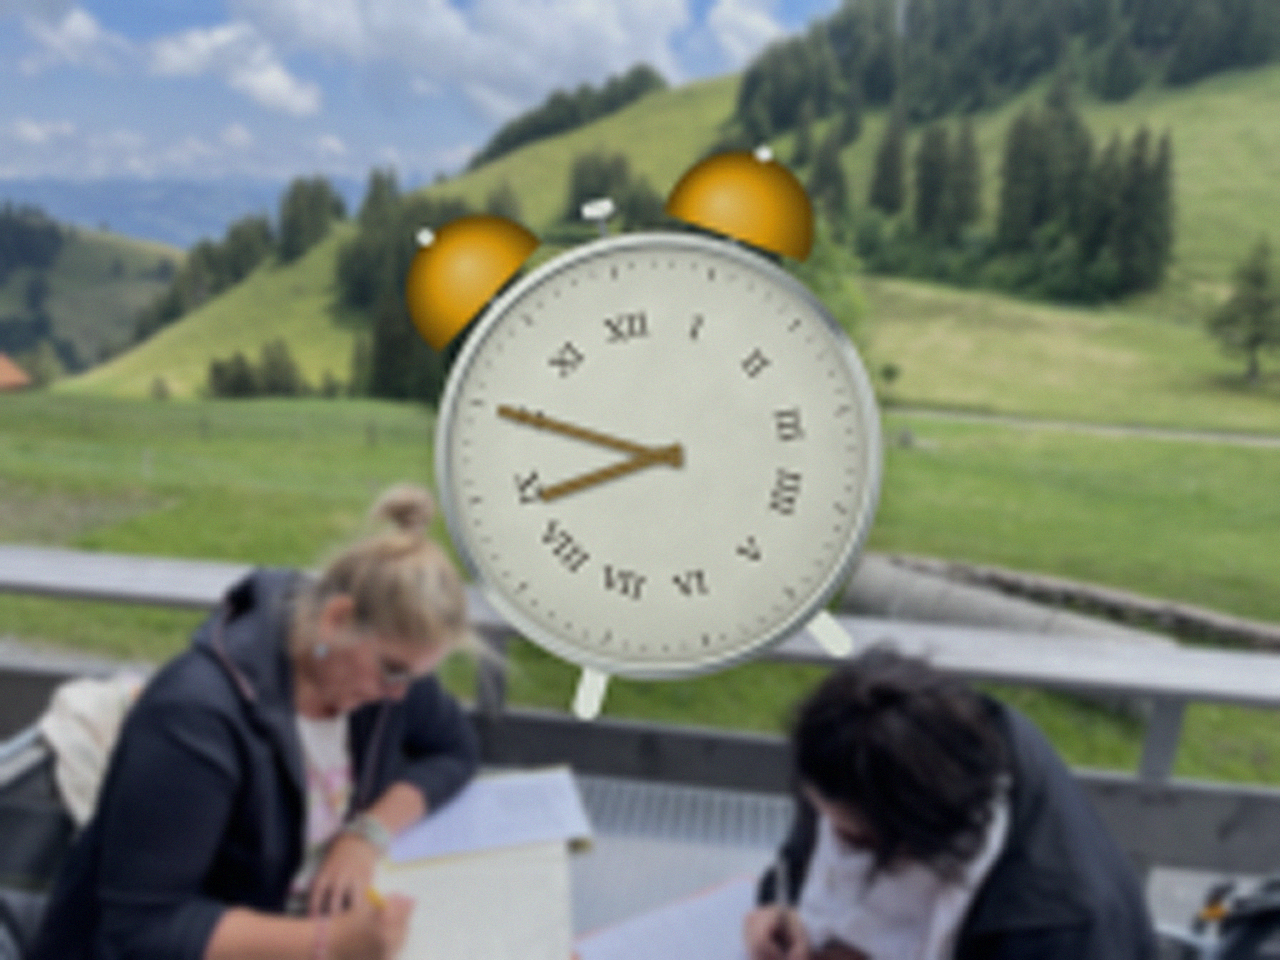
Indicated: **8:50**
